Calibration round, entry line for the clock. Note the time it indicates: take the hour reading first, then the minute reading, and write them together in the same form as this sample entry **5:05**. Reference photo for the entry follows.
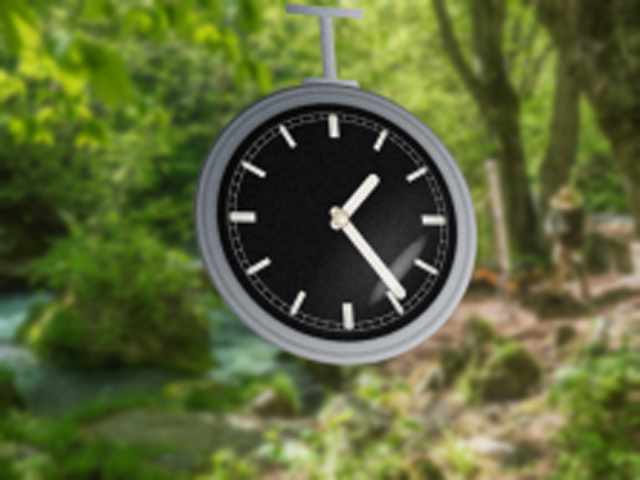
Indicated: **1:24**
